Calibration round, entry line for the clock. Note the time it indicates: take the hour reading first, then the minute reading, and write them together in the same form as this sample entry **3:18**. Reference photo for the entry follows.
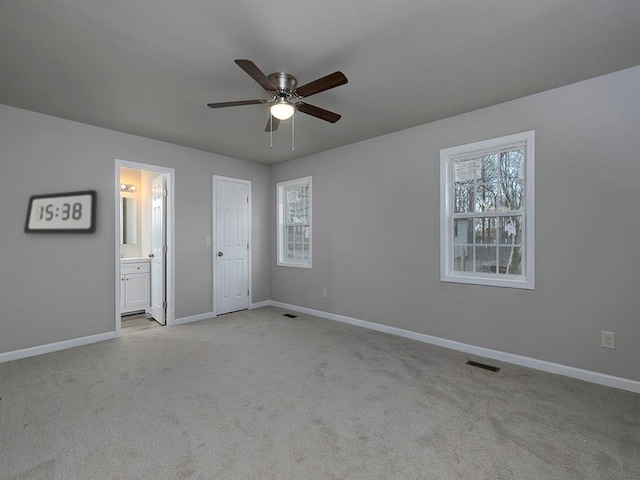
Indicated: **15:38**
